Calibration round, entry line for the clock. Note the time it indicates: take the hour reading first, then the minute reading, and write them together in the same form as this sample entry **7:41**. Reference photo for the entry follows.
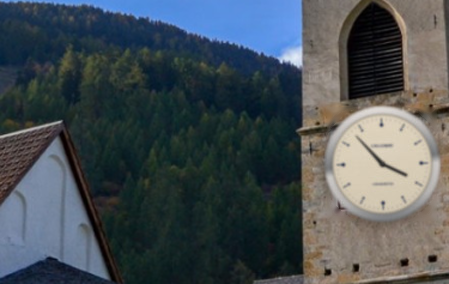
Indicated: **3:53**
